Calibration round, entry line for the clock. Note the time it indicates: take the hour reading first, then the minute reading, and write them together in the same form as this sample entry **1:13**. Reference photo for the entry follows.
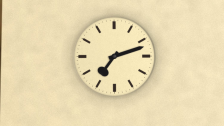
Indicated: **7:12**
